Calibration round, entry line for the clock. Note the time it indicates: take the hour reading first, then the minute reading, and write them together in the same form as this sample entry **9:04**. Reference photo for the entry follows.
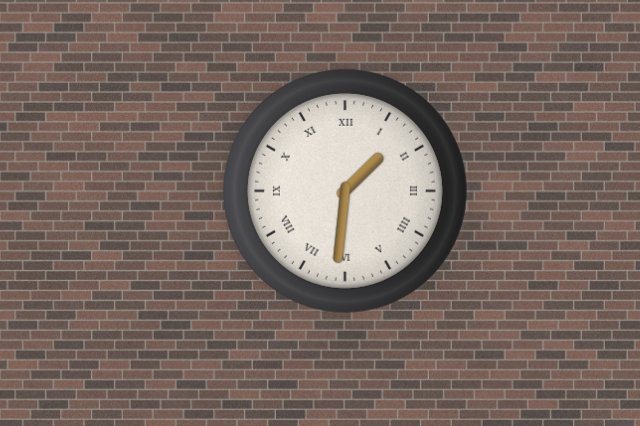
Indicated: **1:31**
